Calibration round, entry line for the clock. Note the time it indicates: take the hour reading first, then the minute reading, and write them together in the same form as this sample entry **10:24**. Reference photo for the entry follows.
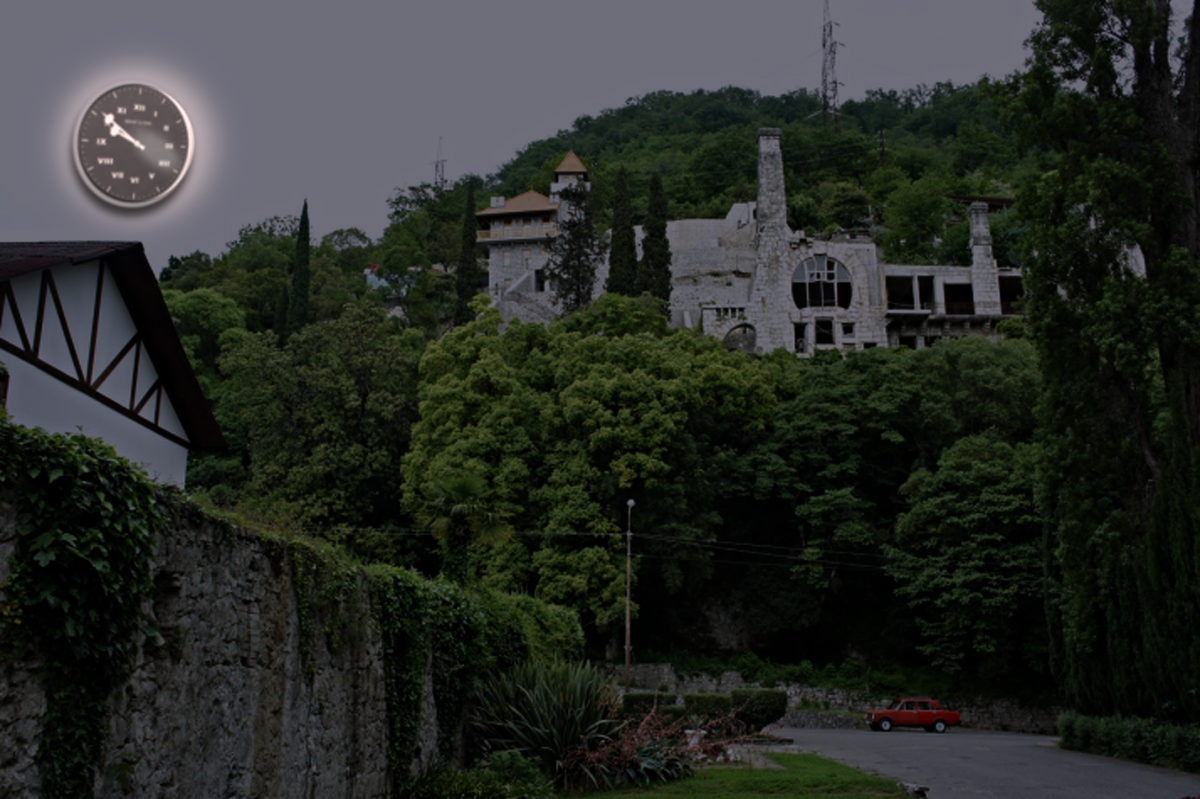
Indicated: **9:51**
